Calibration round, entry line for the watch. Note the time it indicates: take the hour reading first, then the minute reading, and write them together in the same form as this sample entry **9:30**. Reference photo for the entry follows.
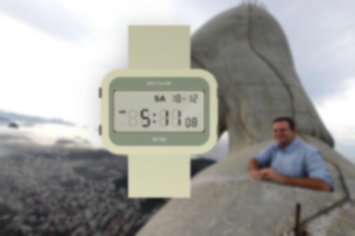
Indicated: **5:11**
